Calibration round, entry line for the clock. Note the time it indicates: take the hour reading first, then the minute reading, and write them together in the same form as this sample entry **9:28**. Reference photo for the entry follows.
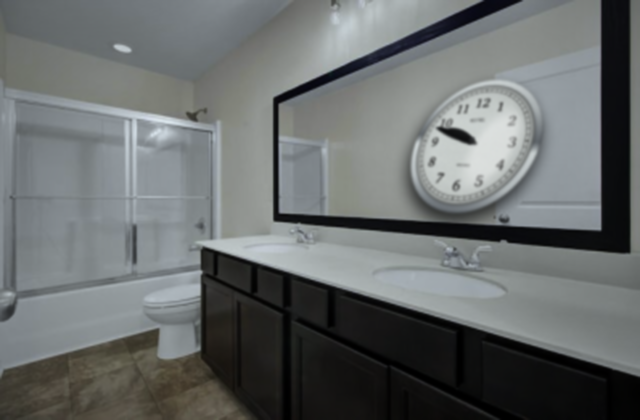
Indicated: **9:48**
